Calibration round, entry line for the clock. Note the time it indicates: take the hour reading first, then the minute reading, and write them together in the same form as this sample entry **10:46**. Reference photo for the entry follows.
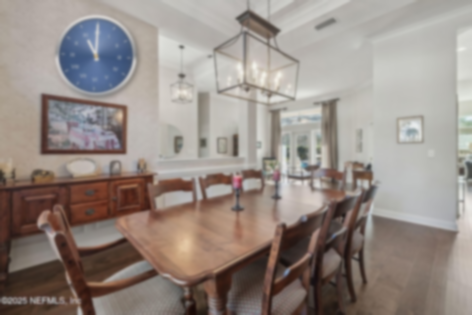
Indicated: **11:00**
